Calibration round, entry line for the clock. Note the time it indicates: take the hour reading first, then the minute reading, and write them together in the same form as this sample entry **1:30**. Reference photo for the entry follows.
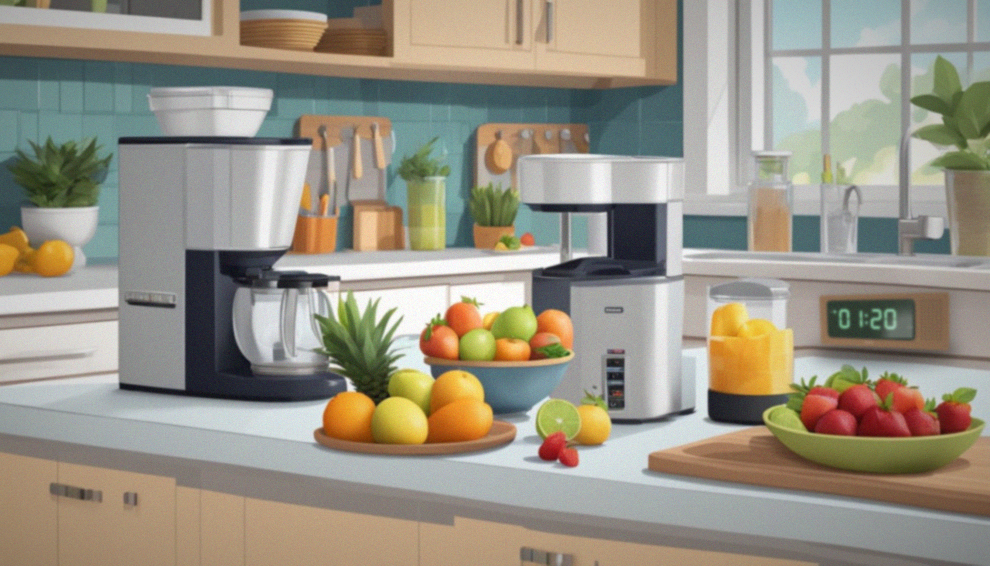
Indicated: **1:20**
